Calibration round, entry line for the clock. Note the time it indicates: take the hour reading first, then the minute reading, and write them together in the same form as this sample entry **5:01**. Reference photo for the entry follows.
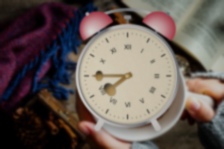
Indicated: **7:45**
